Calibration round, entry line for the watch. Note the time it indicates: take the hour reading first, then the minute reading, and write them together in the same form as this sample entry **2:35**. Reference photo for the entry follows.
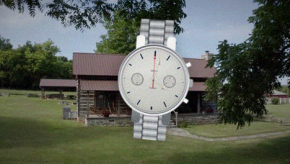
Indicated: **4:02**
